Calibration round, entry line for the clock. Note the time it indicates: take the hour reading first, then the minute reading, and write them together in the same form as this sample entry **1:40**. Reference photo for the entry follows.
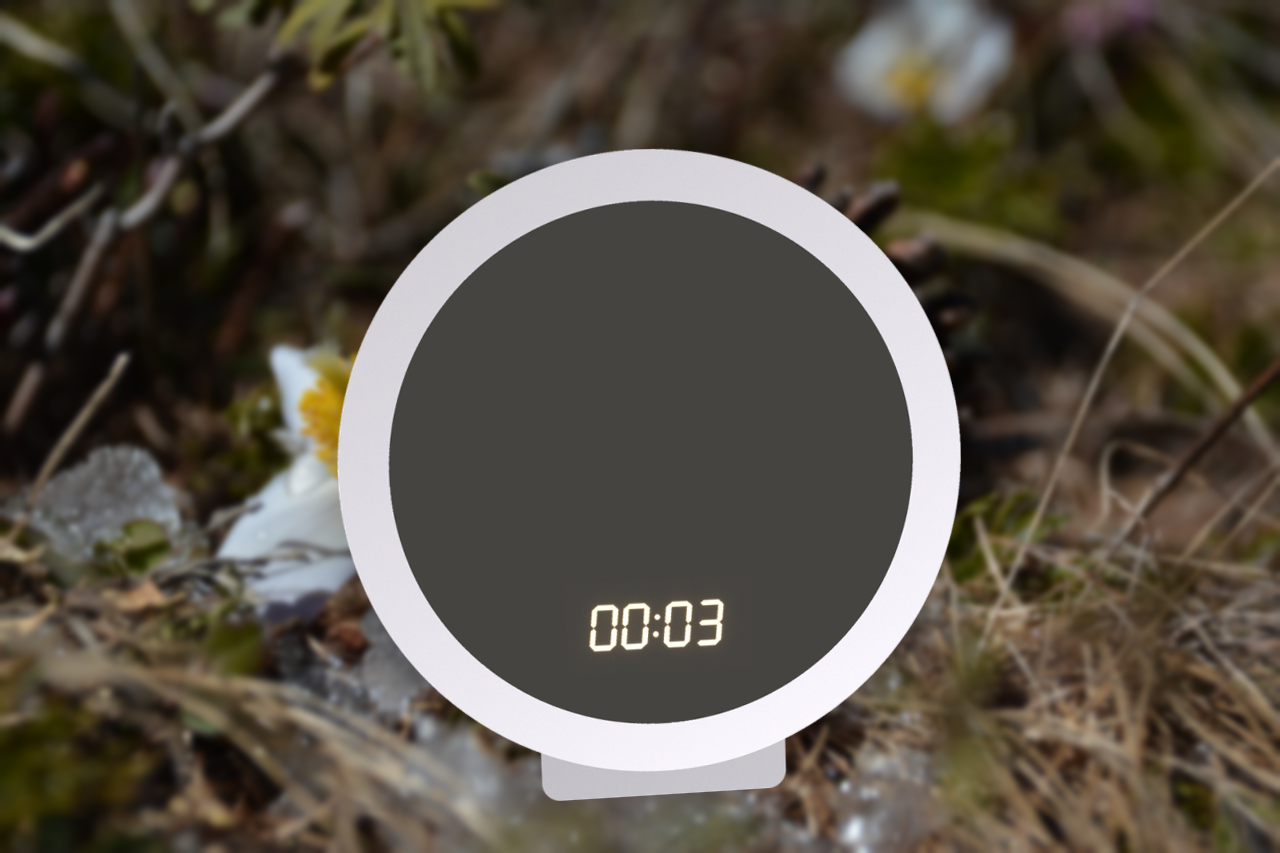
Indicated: **0:03**
